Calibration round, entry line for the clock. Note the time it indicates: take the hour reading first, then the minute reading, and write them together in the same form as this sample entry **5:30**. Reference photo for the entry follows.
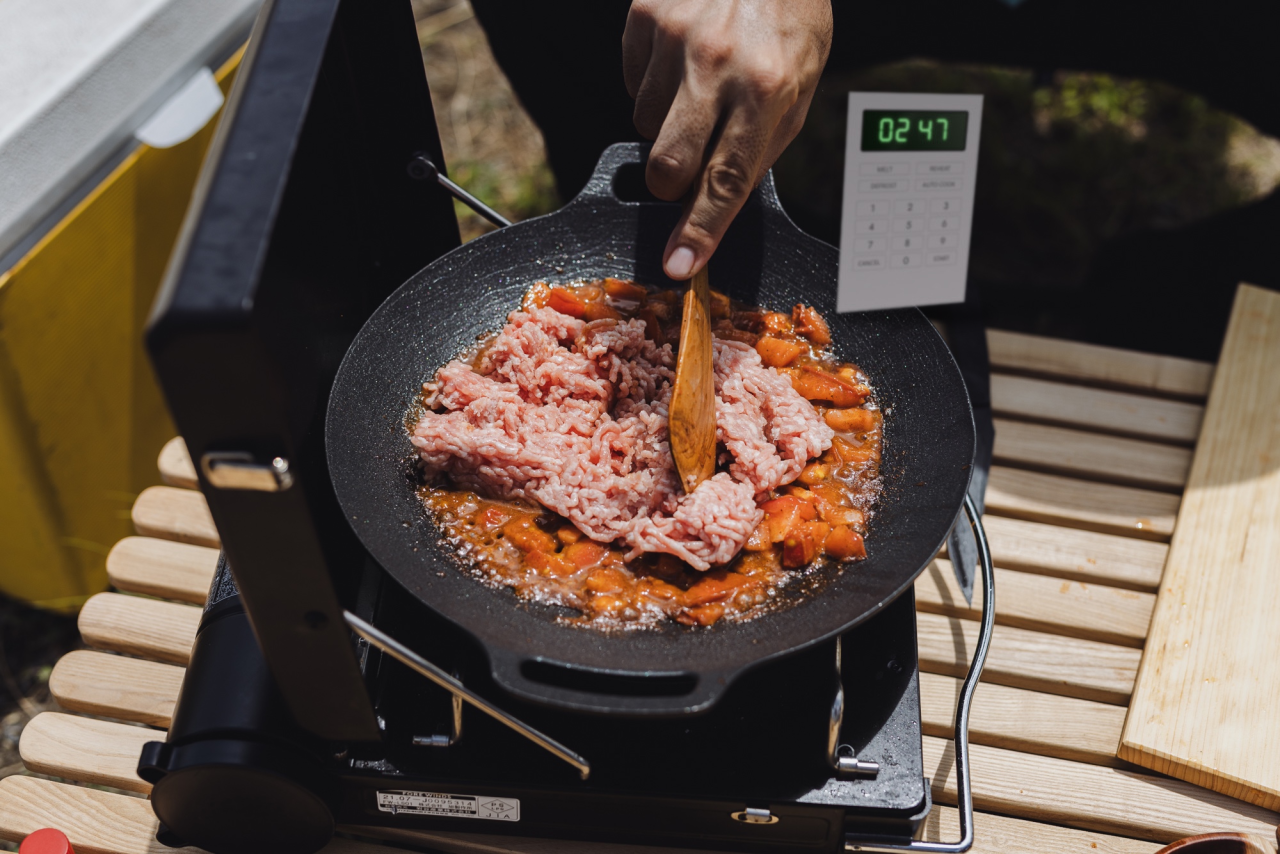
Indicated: **2:47**
